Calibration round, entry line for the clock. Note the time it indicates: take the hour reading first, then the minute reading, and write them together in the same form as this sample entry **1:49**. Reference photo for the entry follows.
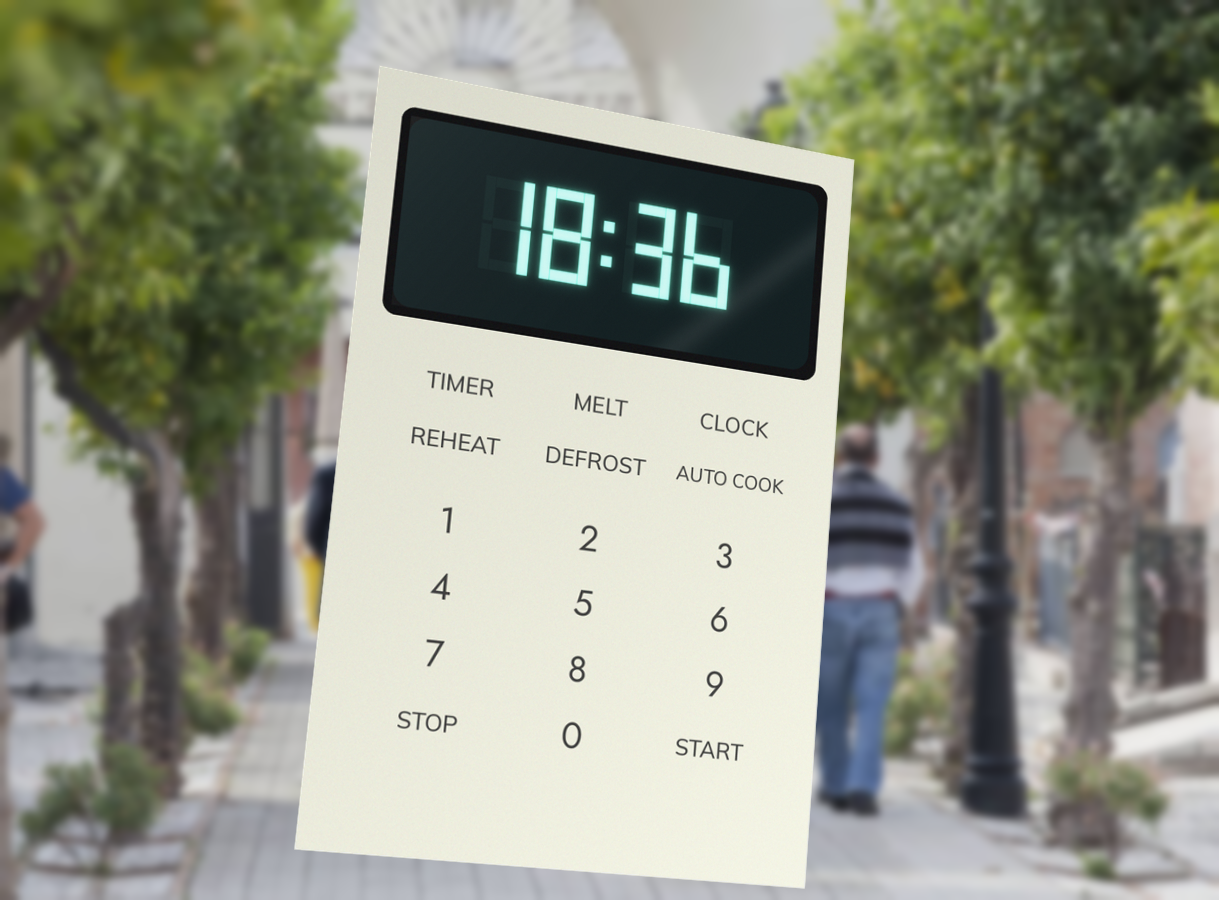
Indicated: **18:36**
